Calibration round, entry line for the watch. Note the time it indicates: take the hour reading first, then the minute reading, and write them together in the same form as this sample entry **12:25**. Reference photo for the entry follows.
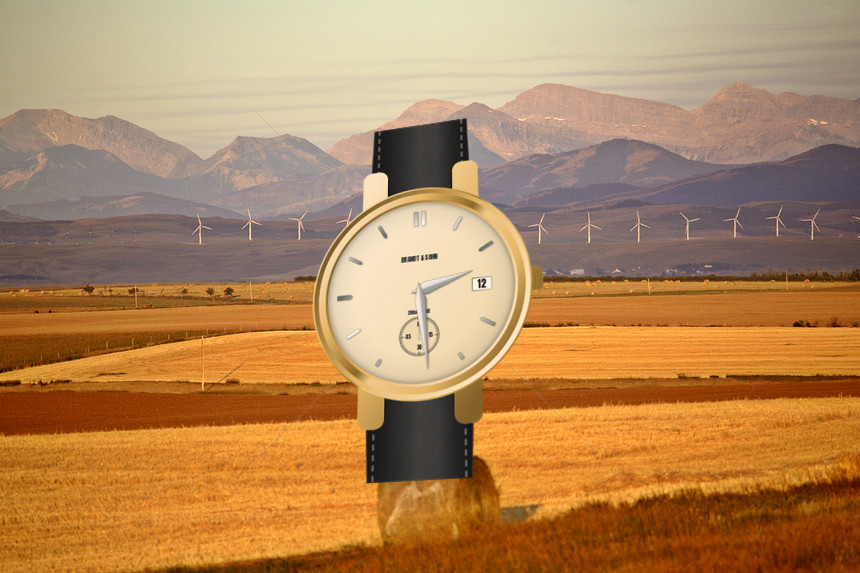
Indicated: **2:29**
